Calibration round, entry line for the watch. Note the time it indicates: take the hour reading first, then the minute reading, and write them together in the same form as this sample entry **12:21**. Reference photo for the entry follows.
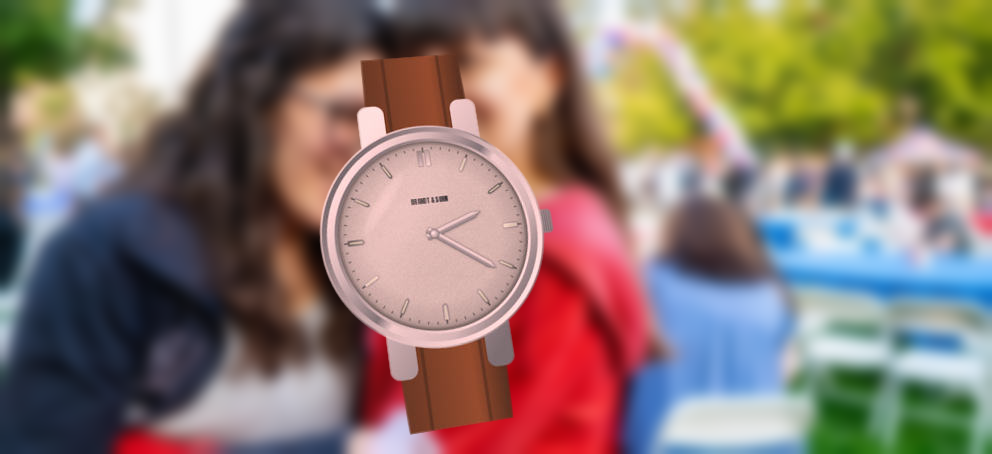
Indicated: **2:21**
